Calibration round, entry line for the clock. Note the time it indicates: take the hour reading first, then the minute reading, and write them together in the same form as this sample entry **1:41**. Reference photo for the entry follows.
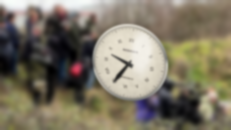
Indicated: **9:35**
